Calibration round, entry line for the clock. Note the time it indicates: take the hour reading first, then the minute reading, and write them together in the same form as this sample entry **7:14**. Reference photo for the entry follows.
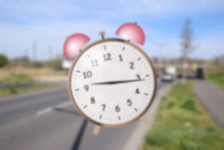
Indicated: **9:16**
